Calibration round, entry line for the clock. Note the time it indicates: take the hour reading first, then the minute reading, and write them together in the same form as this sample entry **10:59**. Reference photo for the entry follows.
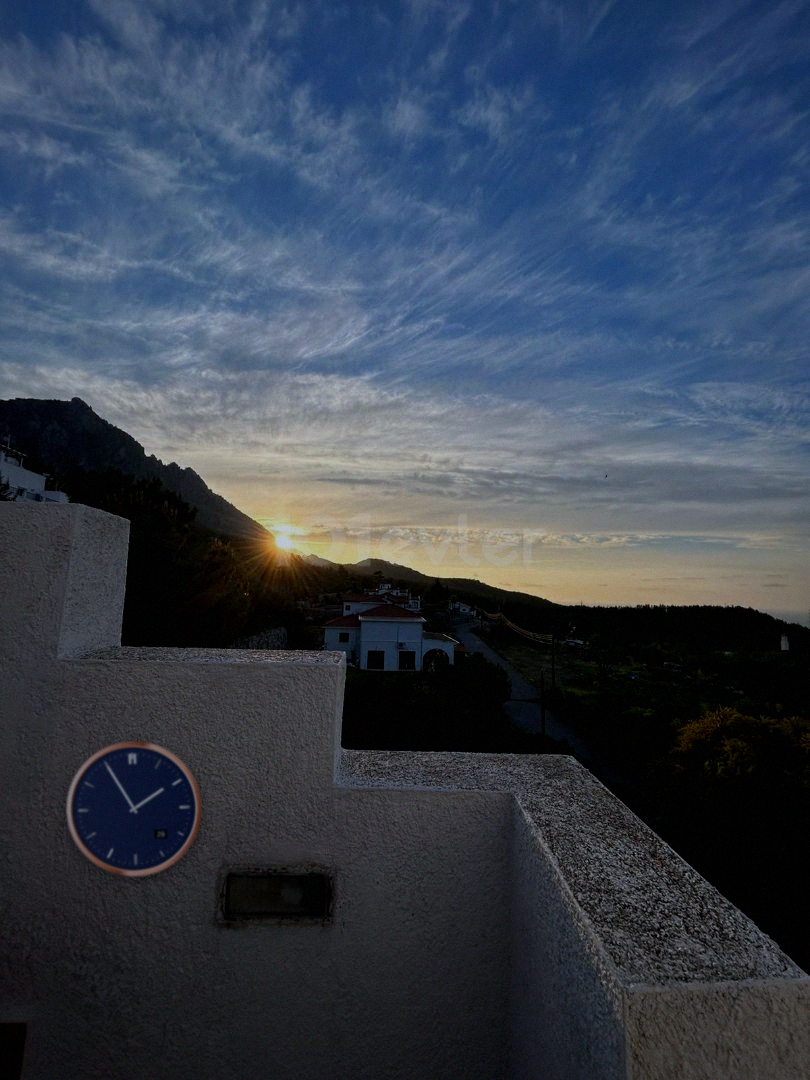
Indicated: **1:55**
